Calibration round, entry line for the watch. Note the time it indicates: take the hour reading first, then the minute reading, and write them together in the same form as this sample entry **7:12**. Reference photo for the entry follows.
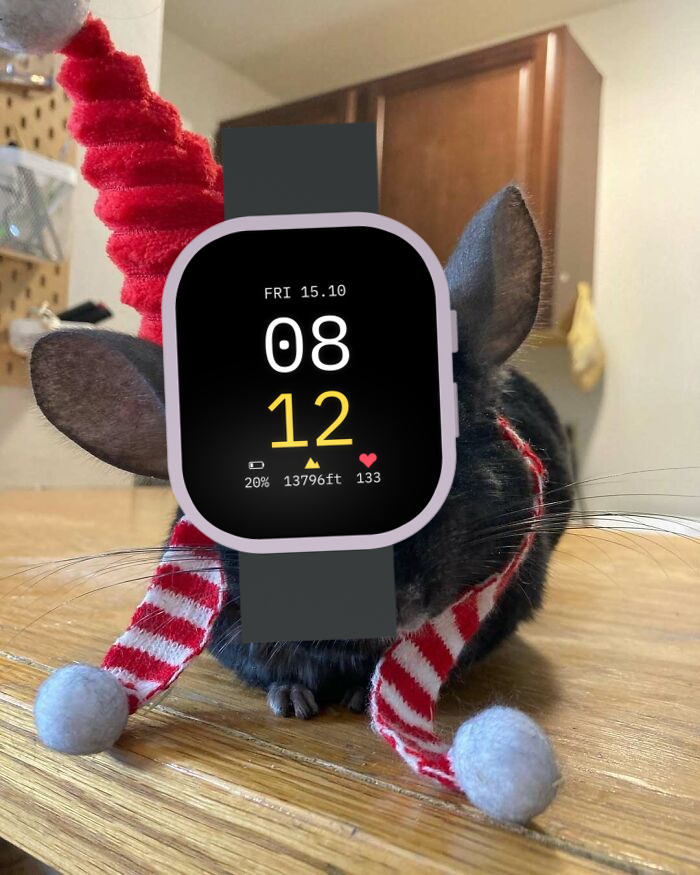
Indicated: **8:12**
